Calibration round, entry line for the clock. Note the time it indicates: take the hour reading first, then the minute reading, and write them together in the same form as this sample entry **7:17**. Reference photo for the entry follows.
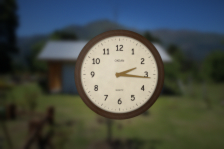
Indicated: **2:16**
